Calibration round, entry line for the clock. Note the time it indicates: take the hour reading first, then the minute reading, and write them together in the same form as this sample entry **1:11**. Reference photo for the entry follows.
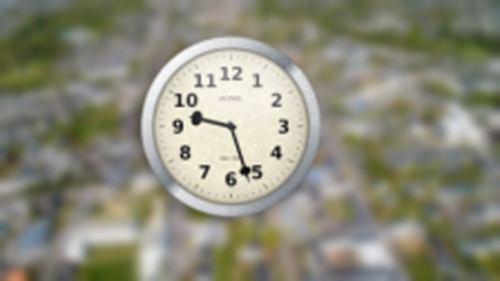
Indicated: **9:27**
